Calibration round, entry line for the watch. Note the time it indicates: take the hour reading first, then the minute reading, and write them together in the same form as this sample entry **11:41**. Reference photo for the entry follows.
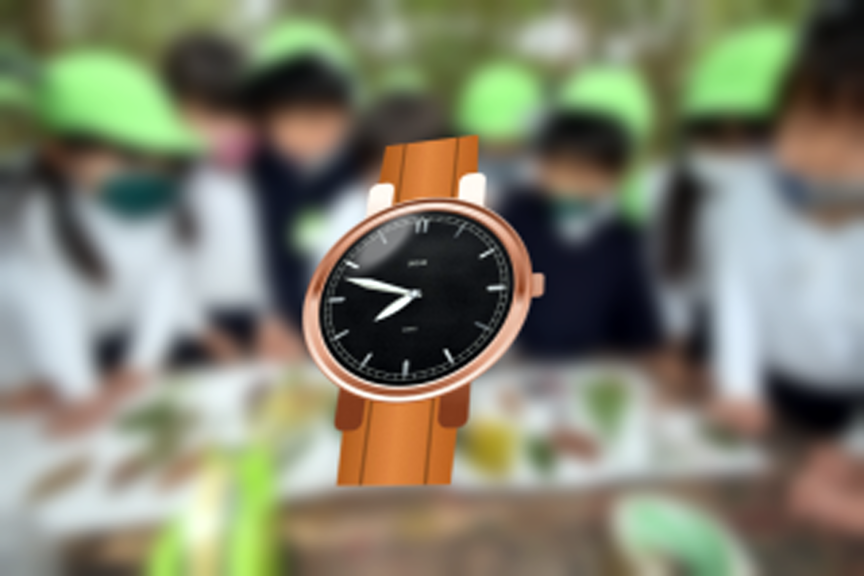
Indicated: **7:48**
